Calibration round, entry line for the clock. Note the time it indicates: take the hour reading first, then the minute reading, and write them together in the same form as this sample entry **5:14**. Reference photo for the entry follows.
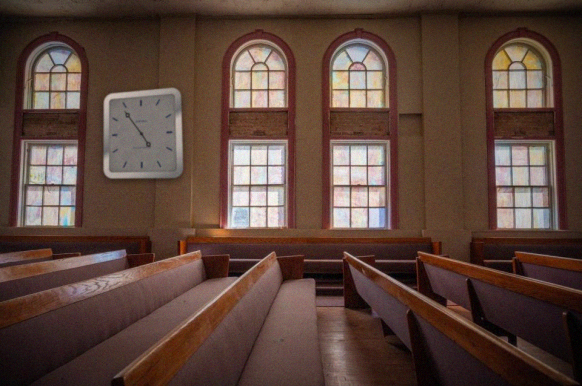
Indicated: **4:54**
